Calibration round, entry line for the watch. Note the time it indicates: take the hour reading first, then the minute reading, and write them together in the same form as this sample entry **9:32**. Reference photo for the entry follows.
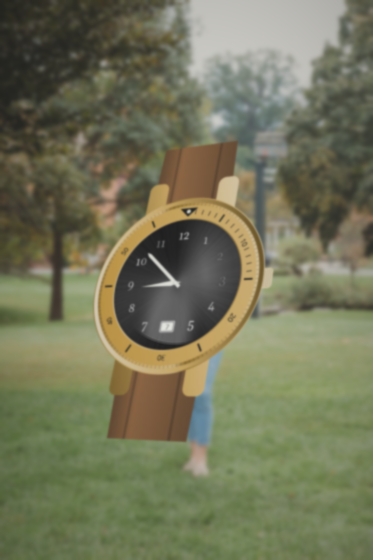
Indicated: **8:52**
